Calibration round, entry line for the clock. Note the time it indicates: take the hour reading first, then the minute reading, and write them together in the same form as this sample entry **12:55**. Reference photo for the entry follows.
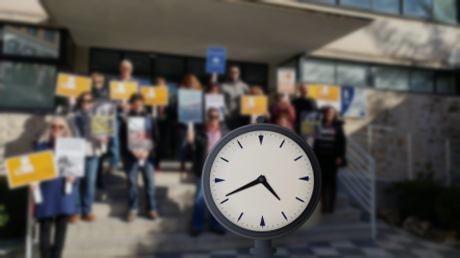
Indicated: **4:41**
